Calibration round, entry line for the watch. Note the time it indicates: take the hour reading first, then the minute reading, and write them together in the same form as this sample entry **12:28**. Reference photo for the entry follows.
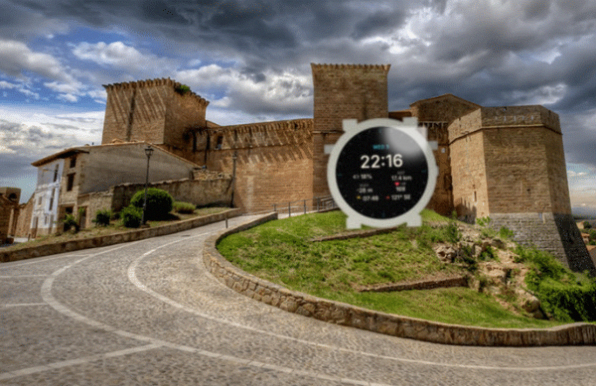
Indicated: **22:16**
